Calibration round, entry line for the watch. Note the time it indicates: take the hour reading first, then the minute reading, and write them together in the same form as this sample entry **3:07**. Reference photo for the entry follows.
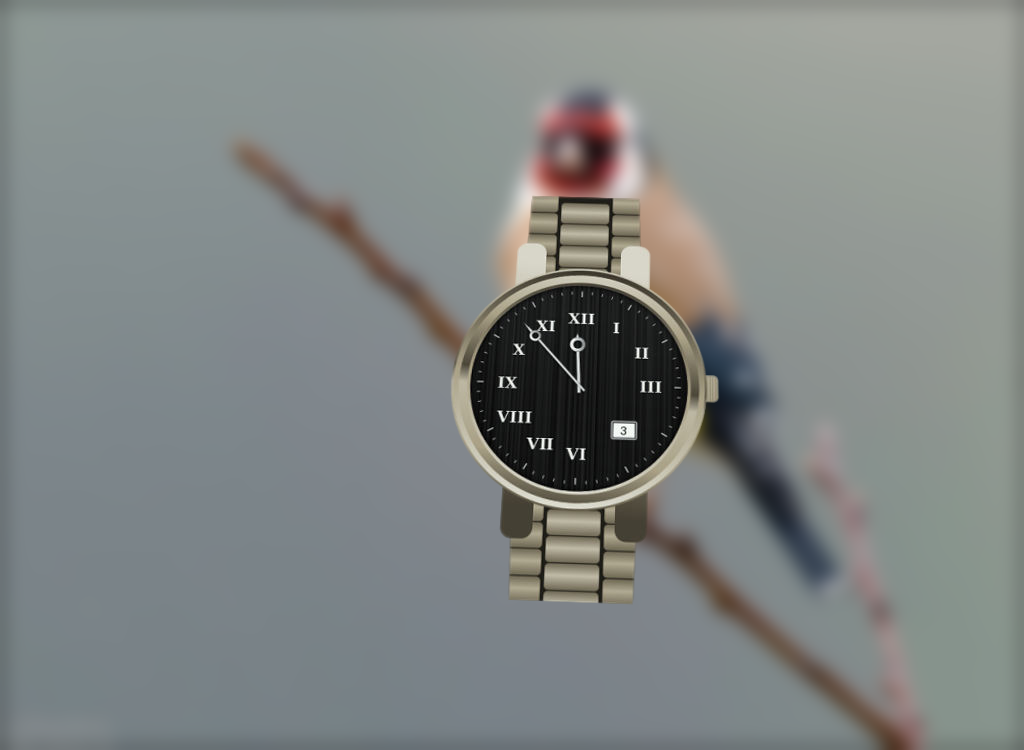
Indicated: **11:53**
